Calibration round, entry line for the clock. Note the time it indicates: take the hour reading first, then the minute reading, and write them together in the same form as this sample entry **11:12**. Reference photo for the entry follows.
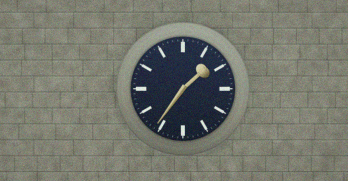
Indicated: **1:36**
